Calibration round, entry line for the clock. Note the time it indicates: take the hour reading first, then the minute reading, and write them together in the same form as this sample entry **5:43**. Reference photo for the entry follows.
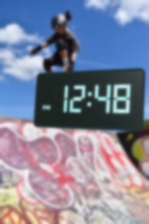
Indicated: **12:48**
